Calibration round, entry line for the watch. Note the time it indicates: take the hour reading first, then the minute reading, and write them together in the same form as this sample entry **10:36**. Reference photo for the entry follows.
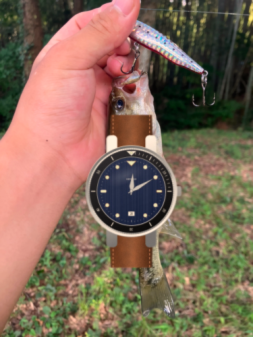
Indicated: **12:10**
